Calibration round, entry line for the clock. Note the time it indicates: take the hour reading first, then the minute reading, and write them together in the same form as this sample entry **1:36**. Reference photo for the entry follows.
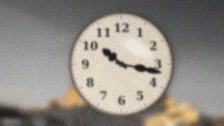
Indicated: **10:17**
